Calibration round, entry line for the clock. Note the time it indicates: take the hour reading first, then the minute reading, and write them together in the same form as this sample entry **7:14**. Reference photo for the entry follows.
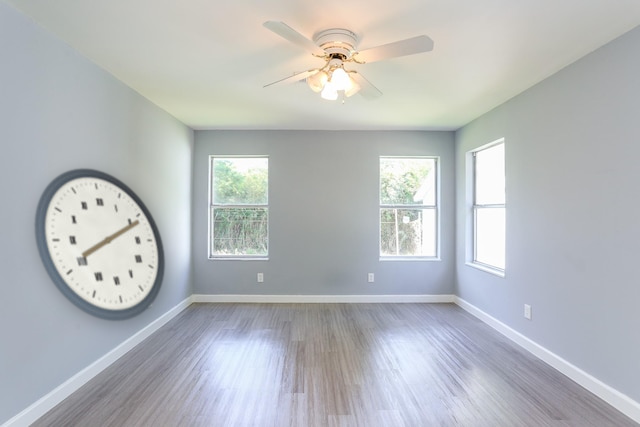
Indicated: **8:11**
